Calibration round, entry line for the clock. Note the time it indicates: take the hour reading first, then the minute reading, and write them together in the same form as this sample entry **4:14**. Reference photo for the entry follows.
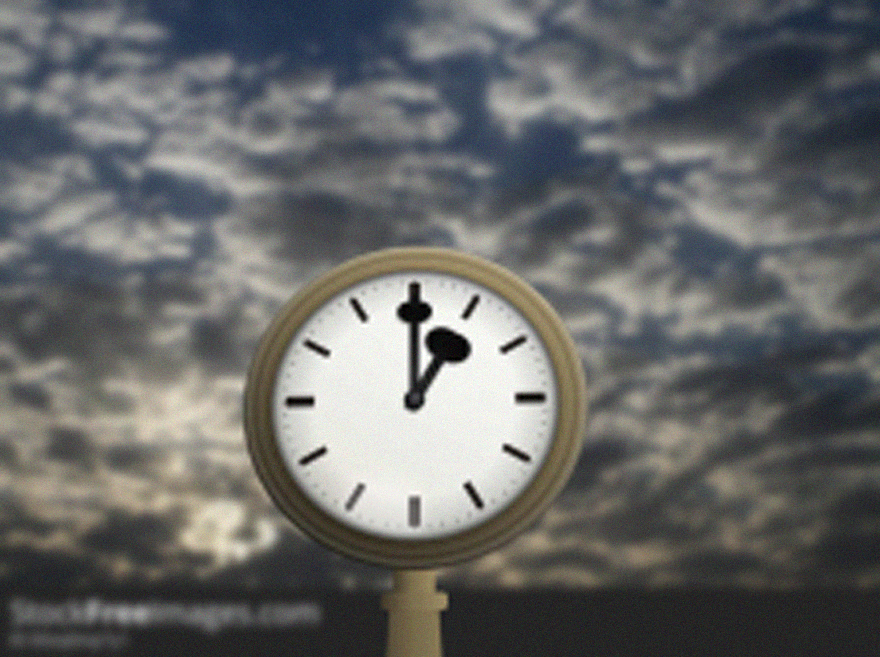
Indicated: **1:00**
